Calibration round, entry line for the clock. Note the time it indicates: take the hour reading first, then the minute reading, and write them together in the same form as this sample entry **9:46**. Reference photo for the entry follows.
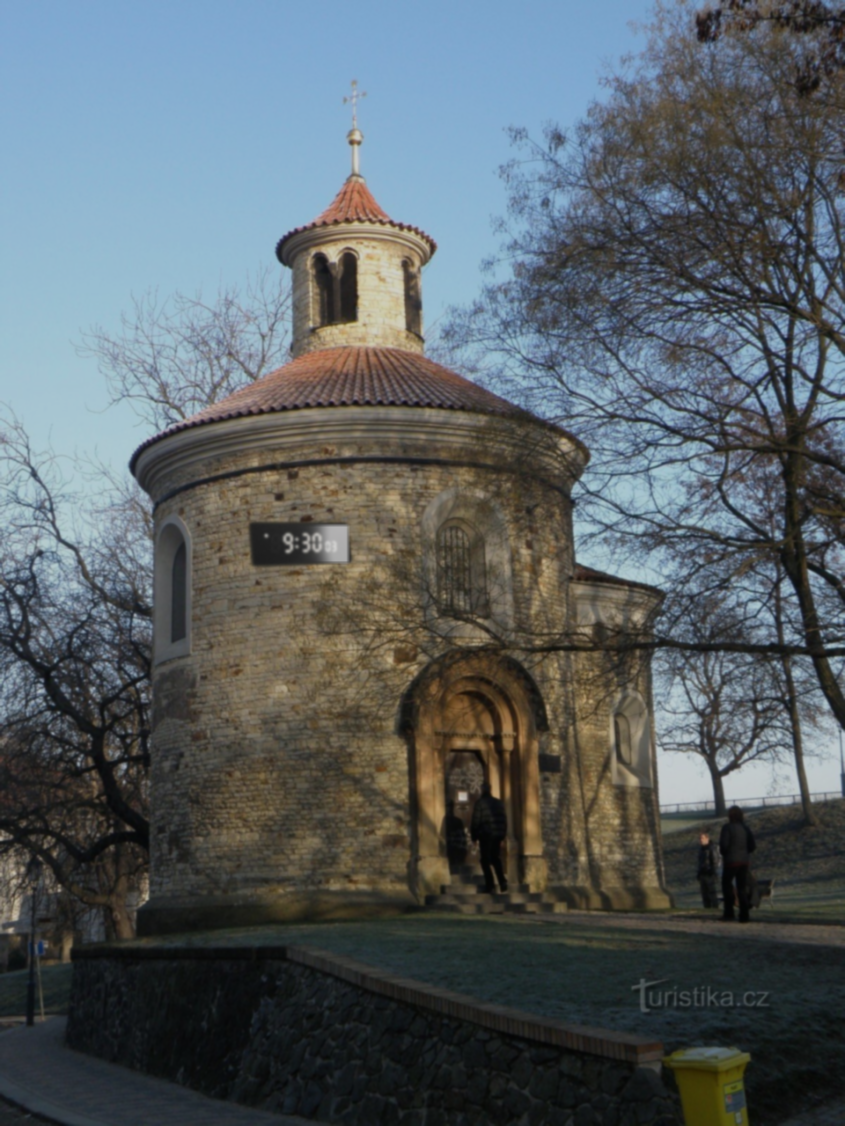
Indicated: **9:30**
